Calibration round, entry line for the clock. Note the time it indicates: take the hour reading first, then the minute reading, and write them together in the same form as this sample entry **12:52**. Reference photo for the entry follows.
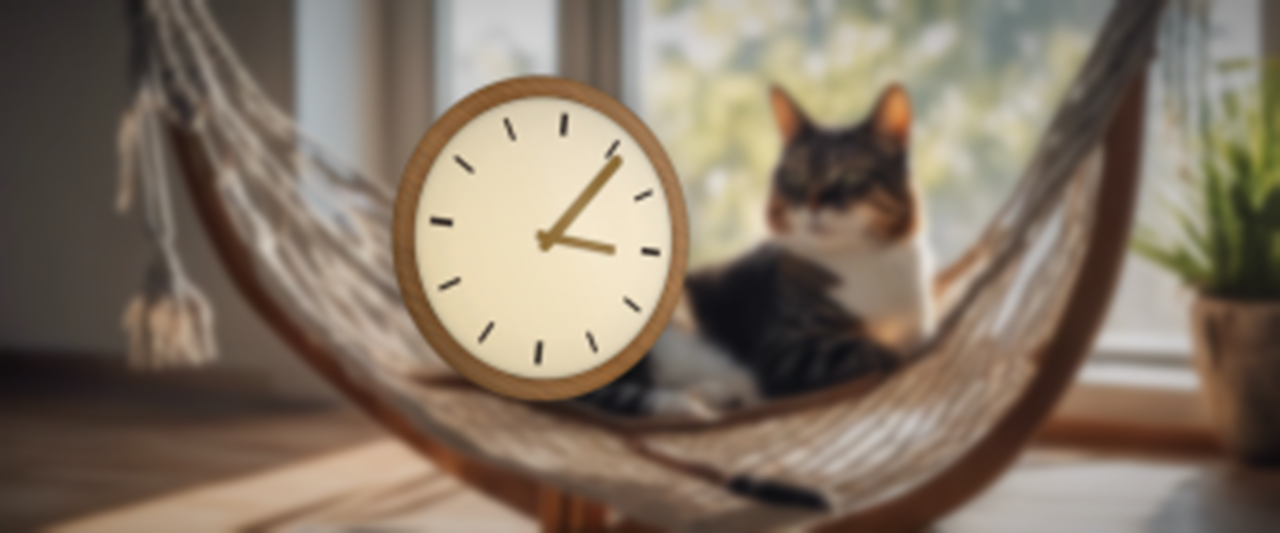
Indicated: **3:06**
